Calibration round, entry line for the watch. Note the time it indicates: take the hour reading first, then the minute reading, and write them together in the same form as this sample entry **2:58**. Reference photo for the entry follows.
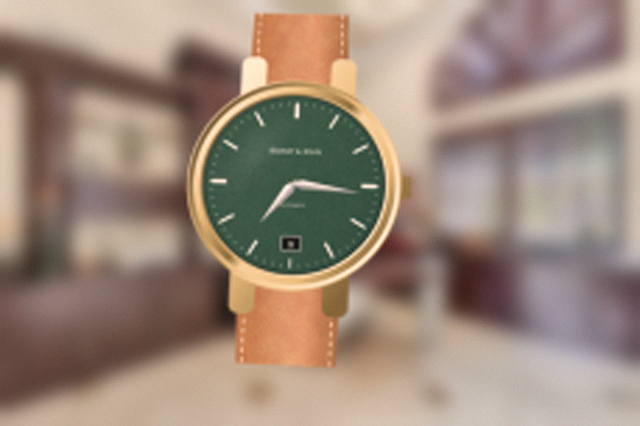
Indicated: **7:16**
